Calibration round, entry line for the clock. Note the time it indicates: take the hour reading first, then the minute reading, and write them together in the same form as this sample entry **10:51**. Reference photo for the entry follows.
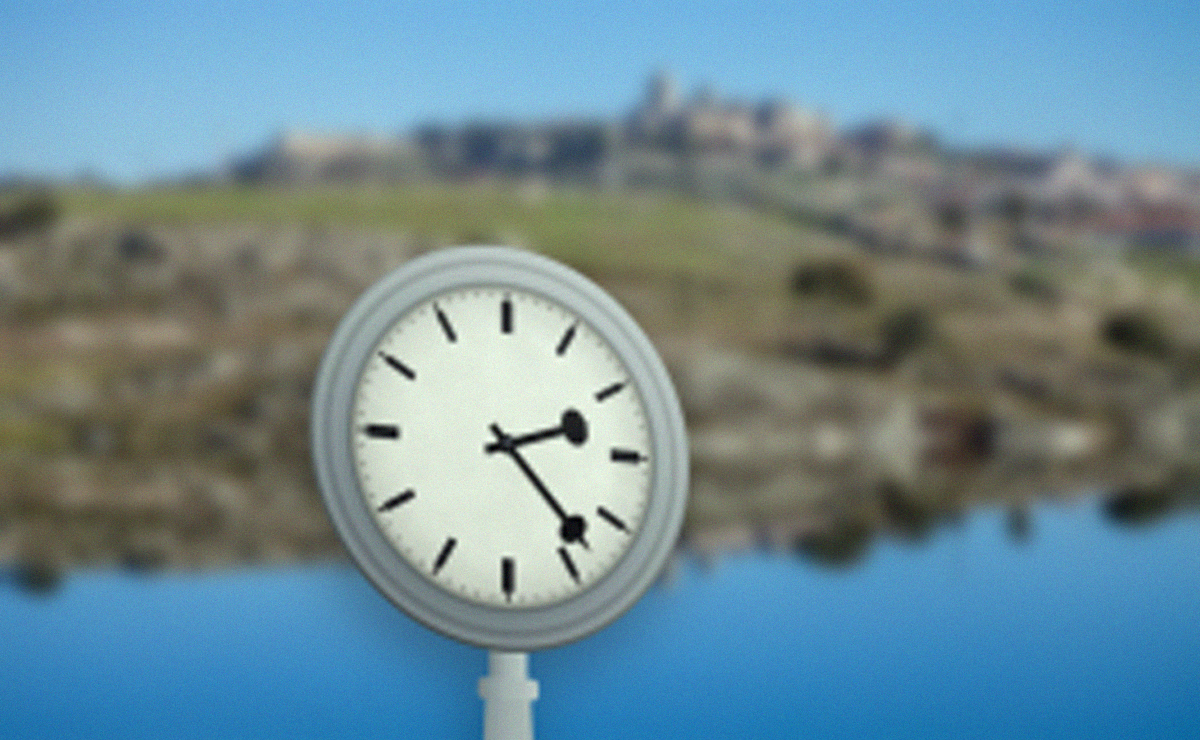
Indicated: **2:23**
